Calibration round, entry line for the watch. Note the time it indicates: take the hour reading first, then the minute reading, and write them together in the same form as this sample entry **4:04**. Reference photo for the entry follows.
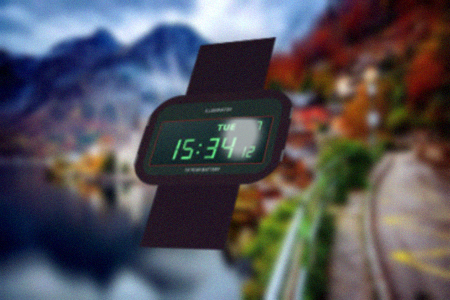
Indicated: **15:34**
